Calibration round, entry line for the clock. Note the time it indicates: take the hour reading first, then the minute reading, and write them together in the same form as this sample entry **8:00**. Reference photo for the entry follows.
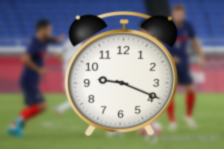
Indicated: **9:19**
